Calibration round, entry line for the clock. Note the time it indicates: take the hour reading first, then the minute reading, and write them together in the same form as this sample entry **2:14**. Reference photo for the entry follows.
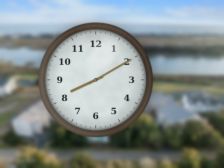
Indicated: **8:10**
